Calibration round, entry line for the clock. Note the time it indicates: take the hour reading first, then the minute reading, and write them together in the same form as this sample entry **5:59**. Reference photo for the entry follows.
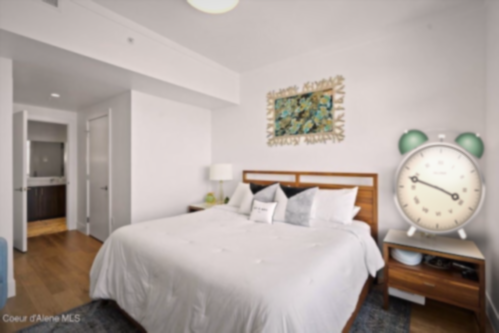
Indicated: **3:48**
